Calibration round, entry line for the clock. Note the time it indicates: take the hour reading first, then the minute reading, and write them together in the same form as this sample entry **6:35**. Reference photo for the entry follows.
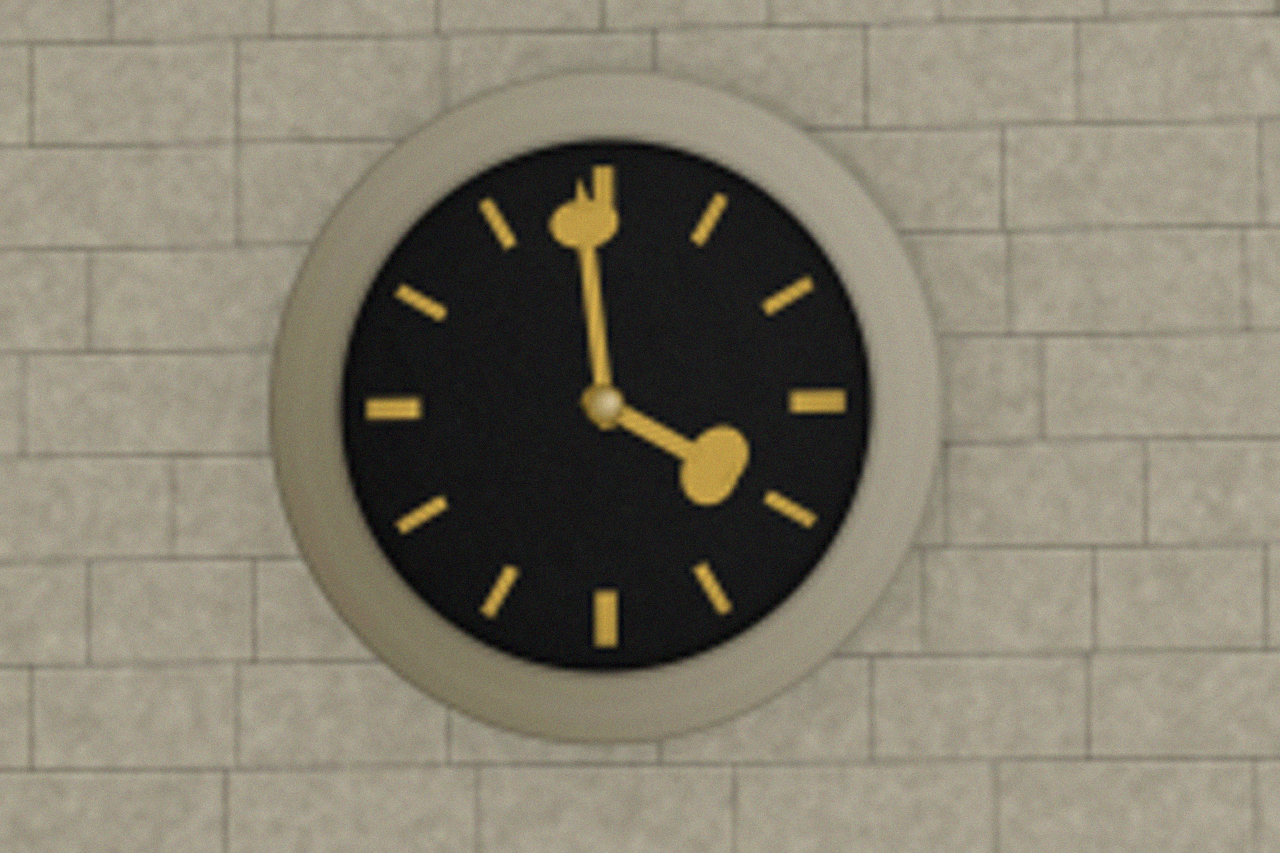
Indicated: **3:59**
